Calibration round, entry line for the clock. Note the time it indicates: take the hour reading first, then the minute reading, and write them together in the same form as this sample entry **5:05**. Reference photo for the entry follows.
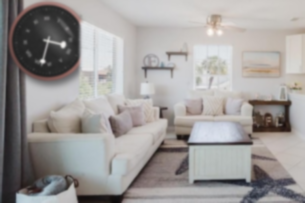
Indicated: **3:33**
